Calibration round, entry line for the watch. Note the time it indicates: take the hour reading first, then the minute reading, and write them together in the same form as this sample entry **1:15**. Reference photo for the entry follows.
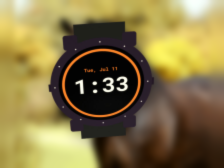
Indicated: **1:33**
